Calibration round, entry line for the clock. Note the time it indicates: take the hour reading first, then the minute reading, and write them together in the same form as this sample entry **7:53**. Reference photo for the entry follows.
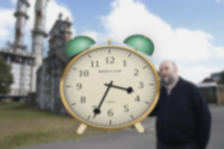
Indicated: **3:34**
